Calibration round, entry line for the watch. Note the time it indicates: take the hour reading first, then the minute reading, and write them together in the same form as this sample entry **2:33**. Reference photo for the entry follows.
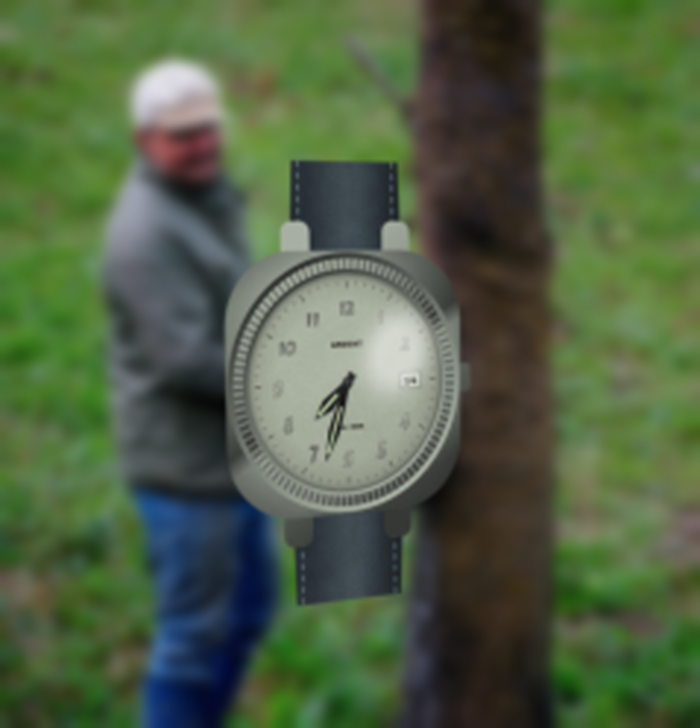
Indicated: **7:33**
